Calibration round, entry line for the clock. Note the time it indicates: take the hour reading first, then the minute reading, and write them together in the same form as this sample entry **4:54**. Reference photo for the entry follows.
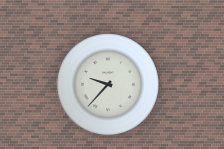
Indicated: **9:37**
